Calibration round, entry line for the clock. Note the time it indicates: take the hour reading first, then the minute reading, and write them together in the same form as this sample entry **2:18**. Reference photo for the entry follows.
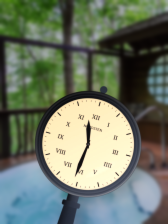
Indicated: **11:31**
